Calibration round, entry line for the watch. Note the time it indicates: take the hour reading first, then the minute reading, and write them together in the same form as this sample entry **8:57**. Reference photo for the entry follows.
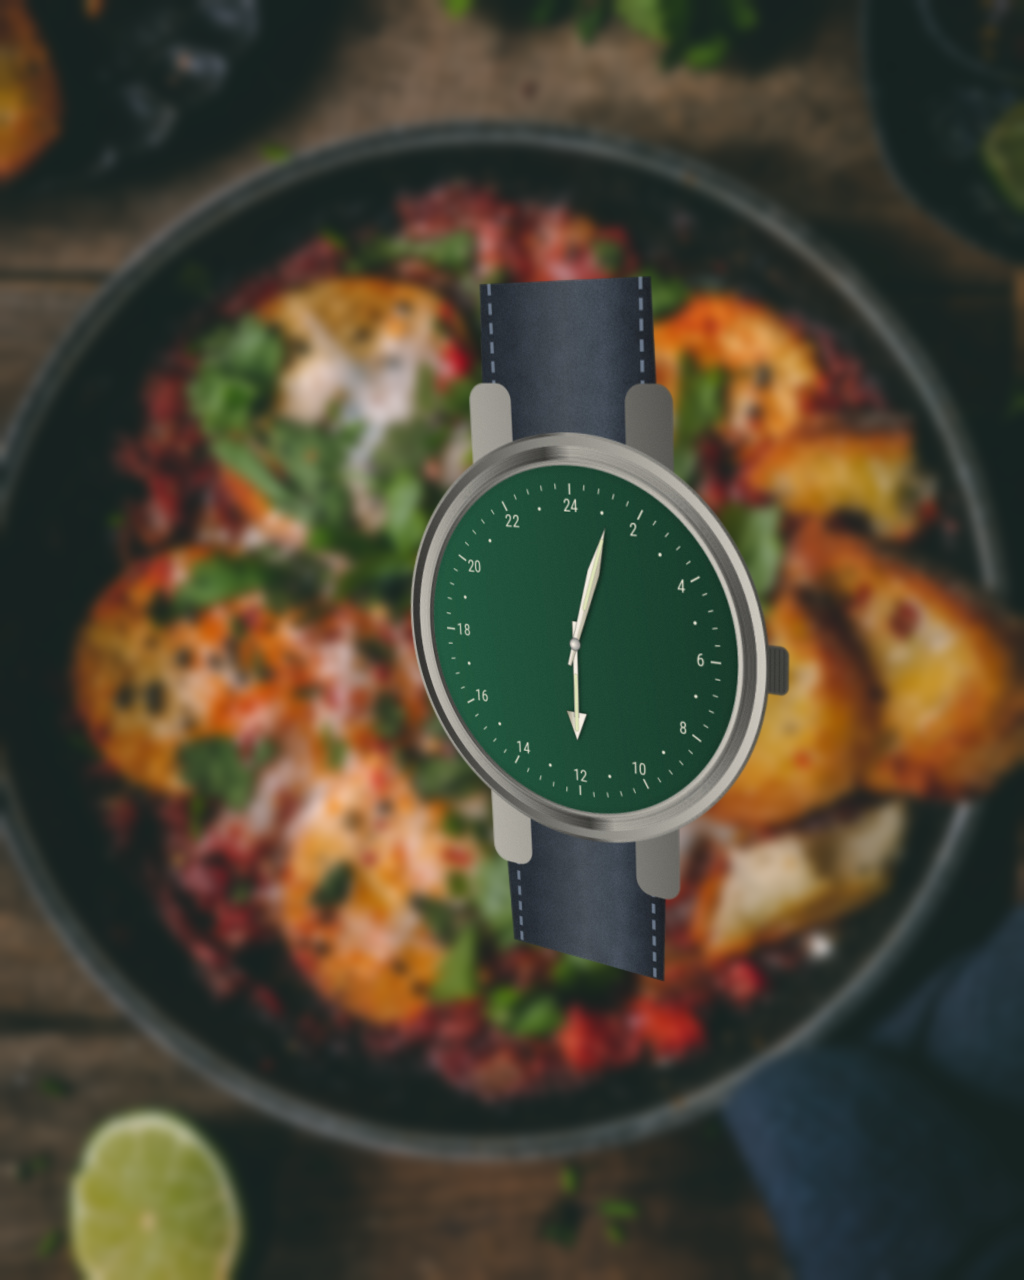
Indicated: **12:03**
